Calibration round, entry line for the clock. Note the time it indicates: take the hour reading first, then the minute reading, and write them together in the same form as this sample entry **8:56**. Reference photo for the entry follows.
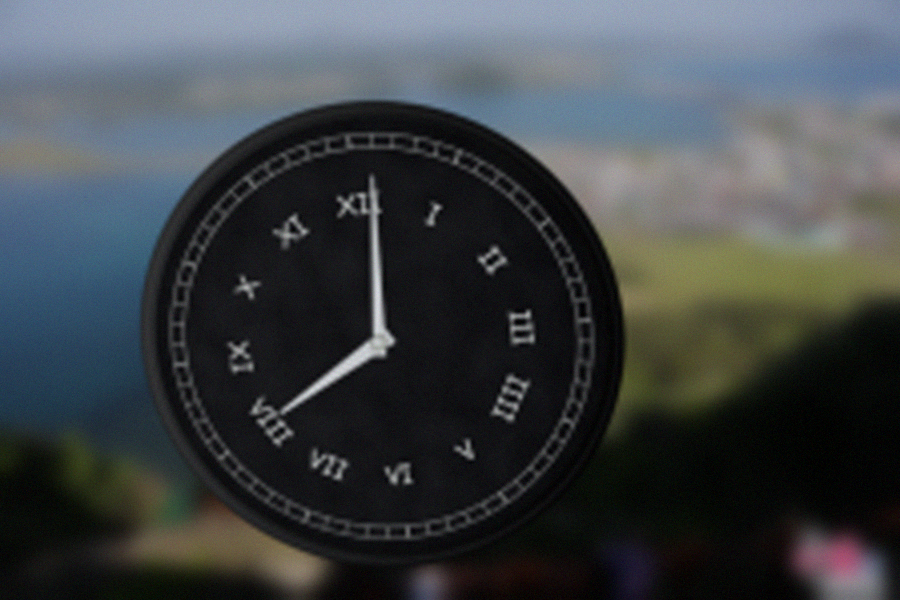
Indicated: **8:01**
